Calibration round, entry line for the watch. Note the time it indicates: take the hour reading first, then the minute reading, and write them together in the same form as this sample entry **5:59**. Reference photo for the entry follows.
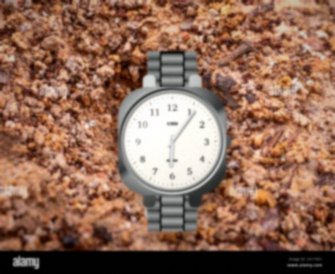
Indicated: **6:06**
